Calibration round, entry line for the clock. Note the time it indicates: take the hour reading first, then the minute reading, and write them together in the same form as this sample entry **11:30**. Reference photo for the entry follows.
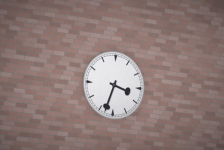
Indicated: **3:33**
